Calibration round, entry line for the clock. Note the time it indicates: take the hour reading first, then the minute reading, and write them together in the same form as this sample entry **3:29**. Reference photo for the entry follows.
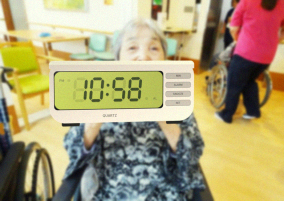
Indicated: **10:58**
